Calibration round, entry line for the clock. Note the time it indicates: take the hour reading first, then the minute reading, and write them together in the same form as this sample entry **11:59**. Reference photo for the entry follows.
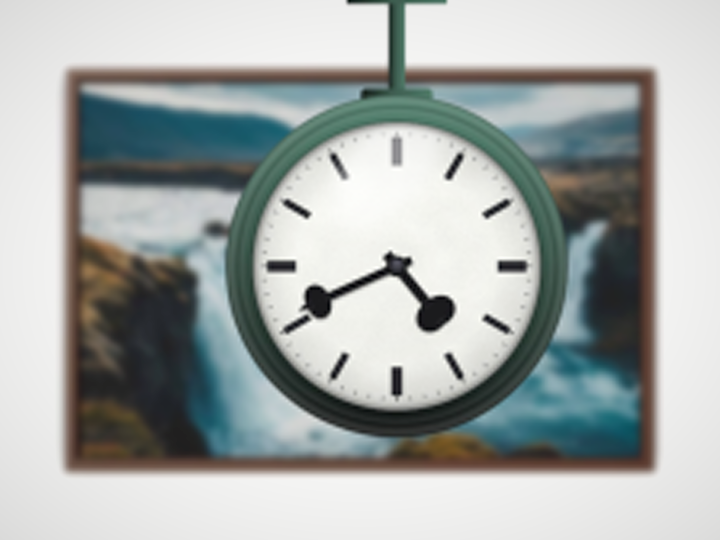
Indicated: **4:41**
